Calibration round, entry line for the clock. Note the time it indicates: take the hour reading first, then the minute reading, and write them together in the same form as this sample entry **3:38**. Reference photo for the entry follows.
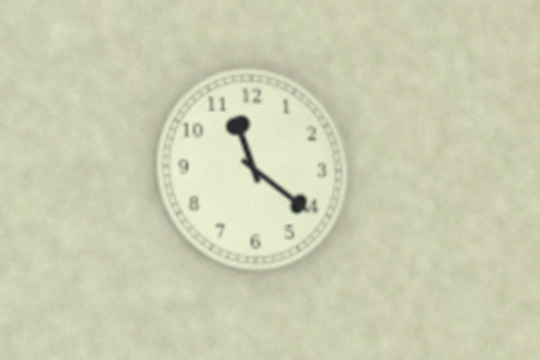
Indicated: **11:21**
